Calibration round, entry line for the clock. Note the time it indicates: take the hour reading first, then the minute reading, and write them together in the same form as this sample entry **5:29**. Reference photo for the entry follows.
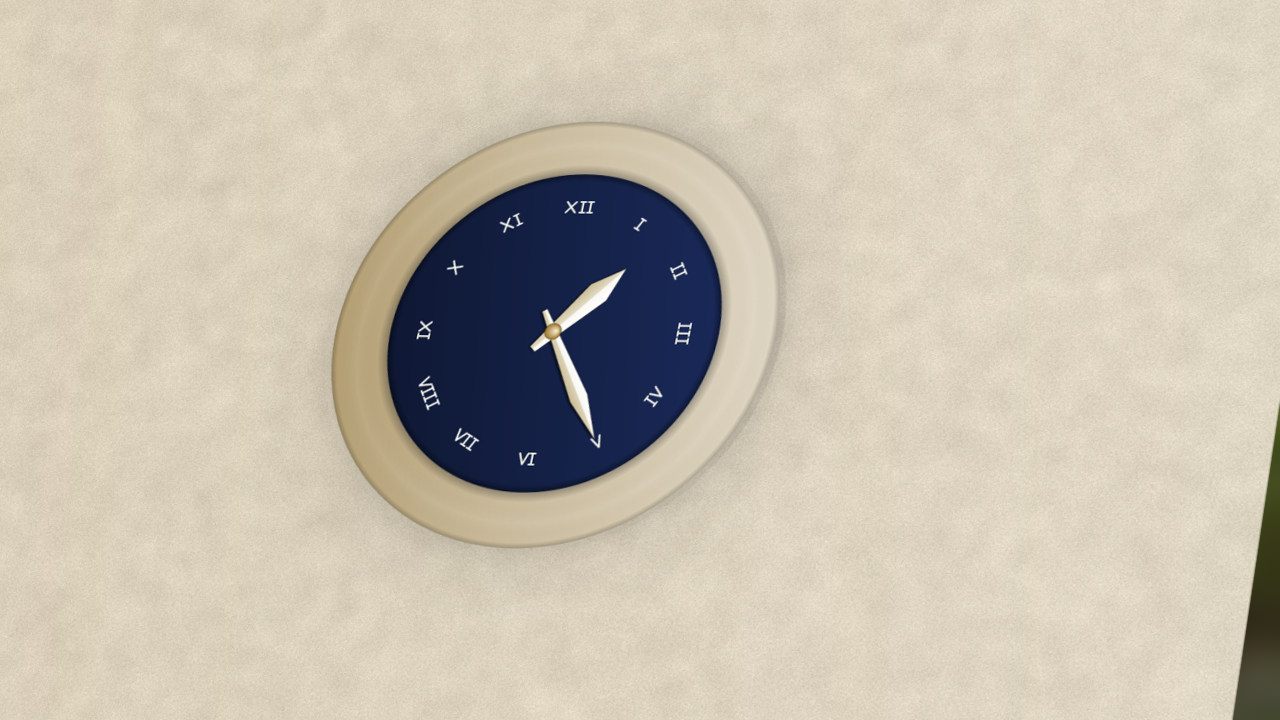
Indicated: **1:25**
